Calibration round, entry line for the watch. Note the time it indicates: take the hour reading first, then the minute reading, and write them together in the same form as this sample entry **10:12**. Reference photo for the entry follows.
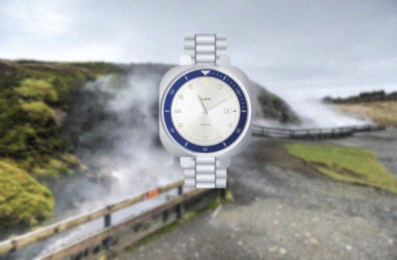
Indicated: **11:10**
